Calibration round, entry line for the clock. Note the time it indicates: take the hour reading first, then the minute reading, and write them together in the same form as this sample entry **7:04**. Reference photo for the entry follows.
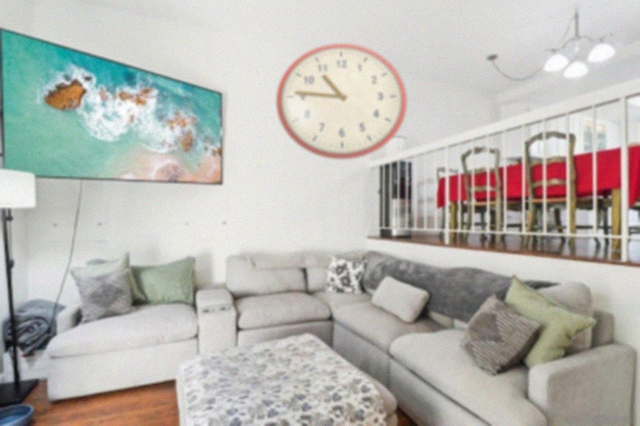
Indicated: **10:46**
